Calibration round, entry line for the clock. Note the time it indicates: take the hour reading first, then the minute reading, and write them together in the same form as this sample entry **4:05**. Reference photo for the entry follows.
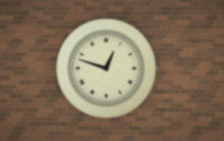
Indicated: **12:48**
